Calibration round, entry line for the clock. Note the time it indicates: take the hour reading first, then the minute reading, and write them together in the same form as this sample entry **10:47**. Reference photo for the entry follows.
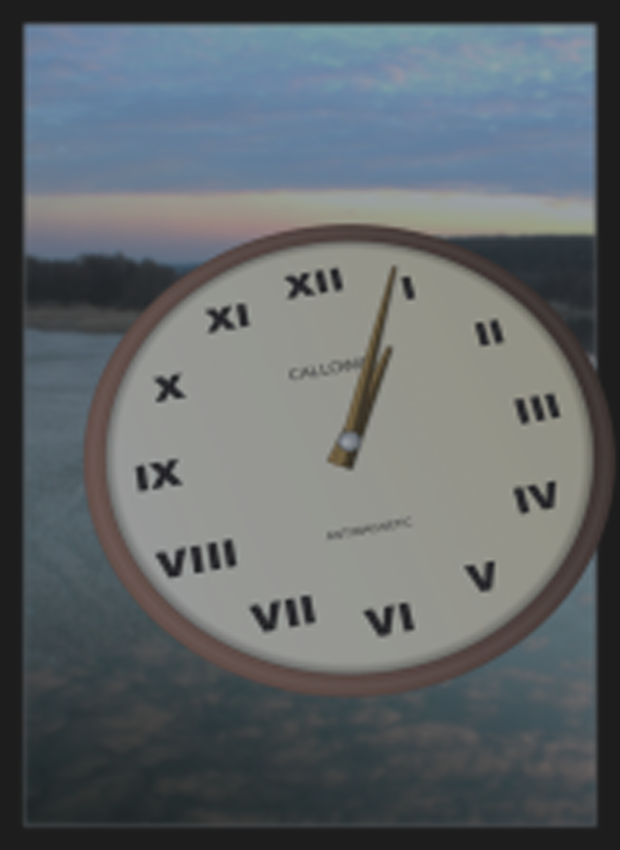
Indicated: **1:04**
